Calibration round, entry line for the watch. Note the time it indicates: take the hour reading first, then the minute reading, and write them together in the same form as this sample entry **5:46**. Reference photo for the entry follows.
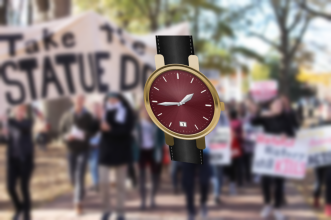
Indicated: **1:44**
